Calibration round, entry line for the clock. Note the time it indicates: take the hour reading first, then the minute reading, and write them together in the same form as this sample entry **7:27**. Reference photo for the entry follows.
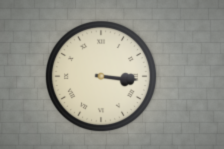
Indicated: **3:16**
